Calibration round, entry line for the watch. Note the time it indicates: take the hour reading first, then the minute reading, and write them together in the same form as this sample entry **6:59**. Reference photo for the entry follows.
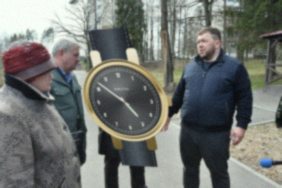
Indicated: **4:52**
